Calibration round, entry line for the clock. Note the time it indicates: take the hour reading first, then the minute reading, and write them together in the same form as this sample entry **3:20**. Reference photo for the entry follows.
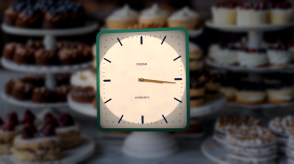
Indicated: **3:16**
